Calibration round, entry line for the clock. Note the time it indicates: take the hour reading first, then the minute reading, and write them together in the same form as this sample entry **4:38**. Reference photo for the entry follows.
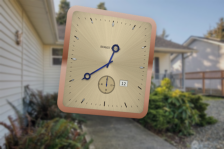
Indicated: **12:39**
